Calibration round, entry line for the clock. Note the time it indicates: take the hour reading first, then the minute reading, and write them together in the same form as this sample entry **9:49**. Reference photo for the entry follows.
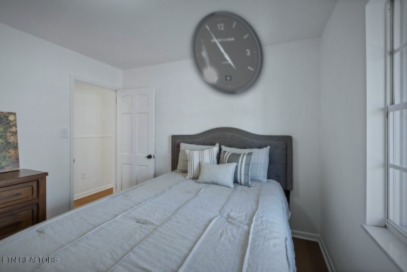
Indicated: **4:55**
